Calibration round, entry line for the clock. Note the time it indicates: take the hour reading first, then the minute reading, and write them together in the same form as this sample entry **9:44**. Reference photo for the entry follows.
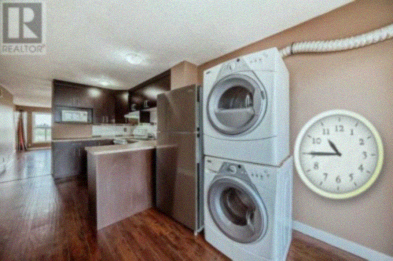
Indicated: **10:45**
